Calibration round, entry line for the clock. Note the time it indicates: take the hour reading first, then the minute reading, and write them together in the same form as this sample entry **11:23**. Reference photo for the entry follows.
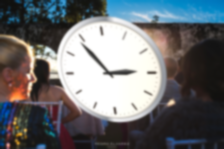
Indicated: **2:54**
